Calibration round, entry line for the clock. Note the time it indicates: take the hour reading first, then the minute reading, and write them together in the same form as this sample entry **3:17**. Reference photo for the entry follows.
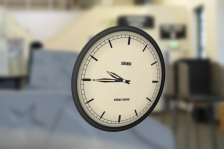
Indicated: **9:45**
